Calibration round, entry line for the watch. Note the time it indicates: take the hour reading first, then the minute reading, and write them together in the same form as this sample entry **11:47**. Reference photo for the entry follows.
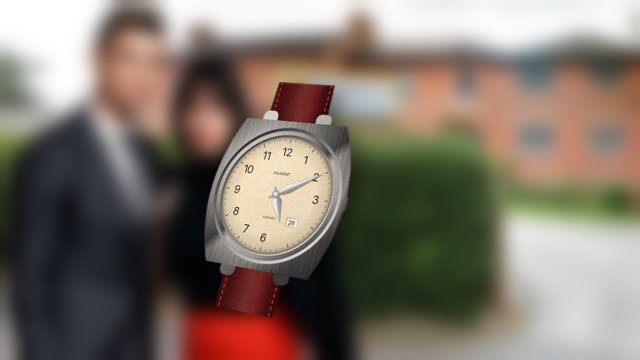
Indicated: **5:10**
